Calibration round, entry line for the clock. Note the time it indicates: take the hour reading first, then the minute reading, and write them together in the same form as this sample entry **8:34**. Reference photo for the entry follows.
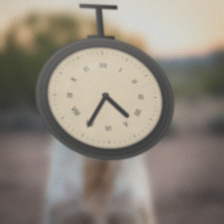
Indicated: **4:35**
